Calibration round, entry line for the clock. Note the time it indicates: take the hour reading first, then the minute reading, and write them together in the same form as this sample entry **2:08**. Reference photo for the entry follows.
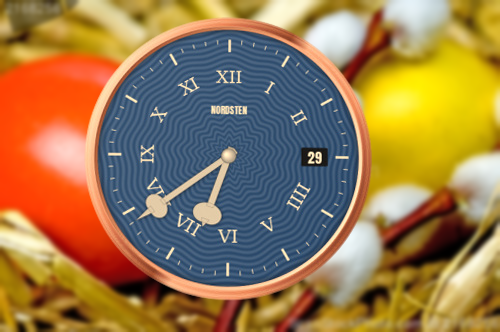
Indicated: **6:39**
